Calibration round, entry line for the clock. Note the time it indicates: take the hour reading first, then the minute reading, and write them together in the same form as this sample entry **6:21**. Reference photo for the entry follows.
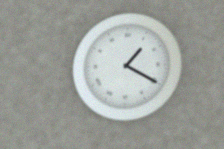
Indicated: **1:20**
